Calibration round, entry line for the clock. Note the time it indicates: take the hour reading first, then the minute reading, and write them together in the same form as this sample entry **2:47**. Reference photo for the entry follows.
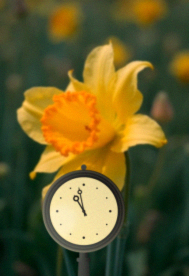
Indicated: **10:58**
